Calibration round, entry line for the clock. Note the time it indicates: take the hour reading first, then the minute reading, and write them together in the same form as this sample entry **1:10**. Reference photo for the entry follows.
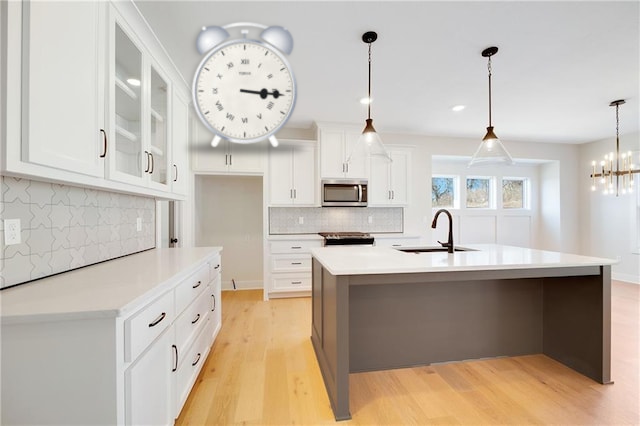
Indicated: **3:16**
